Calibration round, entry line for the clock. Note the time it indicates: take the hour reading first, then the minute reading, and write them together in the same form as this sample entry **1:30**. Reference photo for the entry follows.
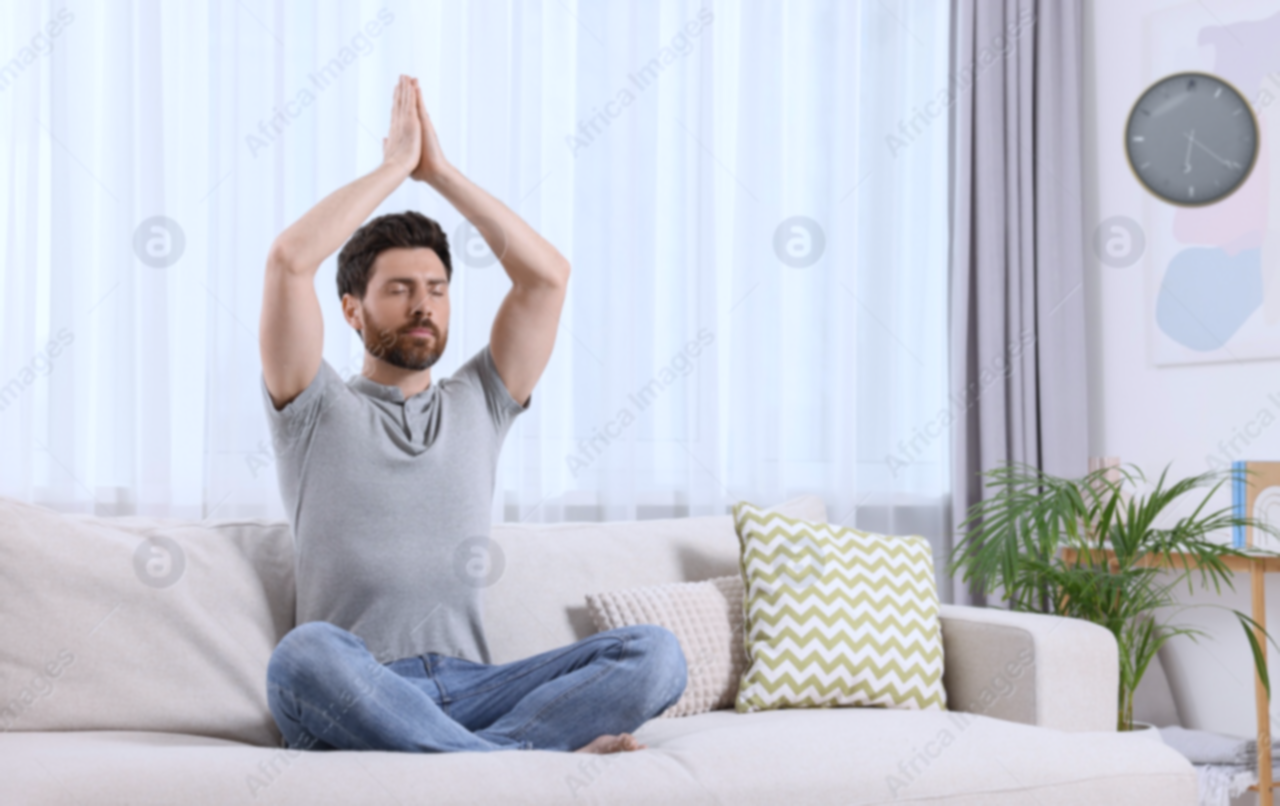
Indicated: **6:21**
